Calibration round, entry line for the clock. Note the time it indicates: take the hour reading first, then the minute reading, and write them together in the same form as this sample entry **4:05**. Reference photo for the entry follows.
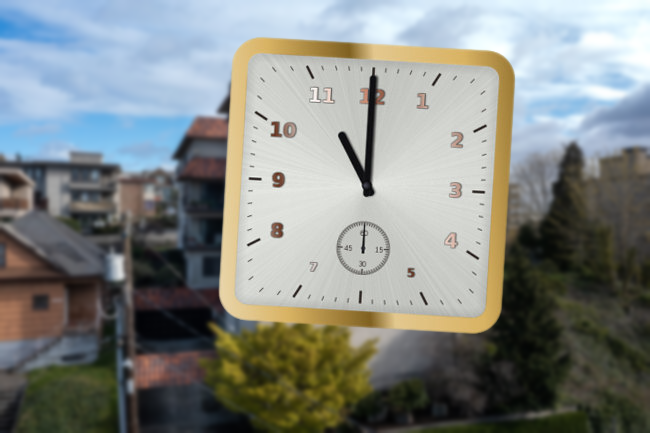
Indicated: **11:00**
